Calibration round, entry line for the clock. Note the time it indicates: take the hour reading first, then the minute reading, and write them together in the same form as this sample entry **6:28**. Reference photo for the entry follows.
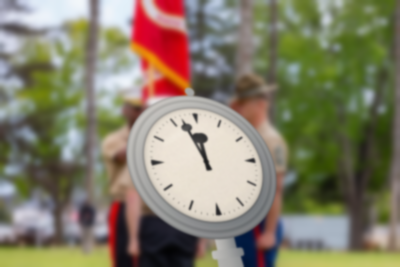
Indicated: **11:57**
